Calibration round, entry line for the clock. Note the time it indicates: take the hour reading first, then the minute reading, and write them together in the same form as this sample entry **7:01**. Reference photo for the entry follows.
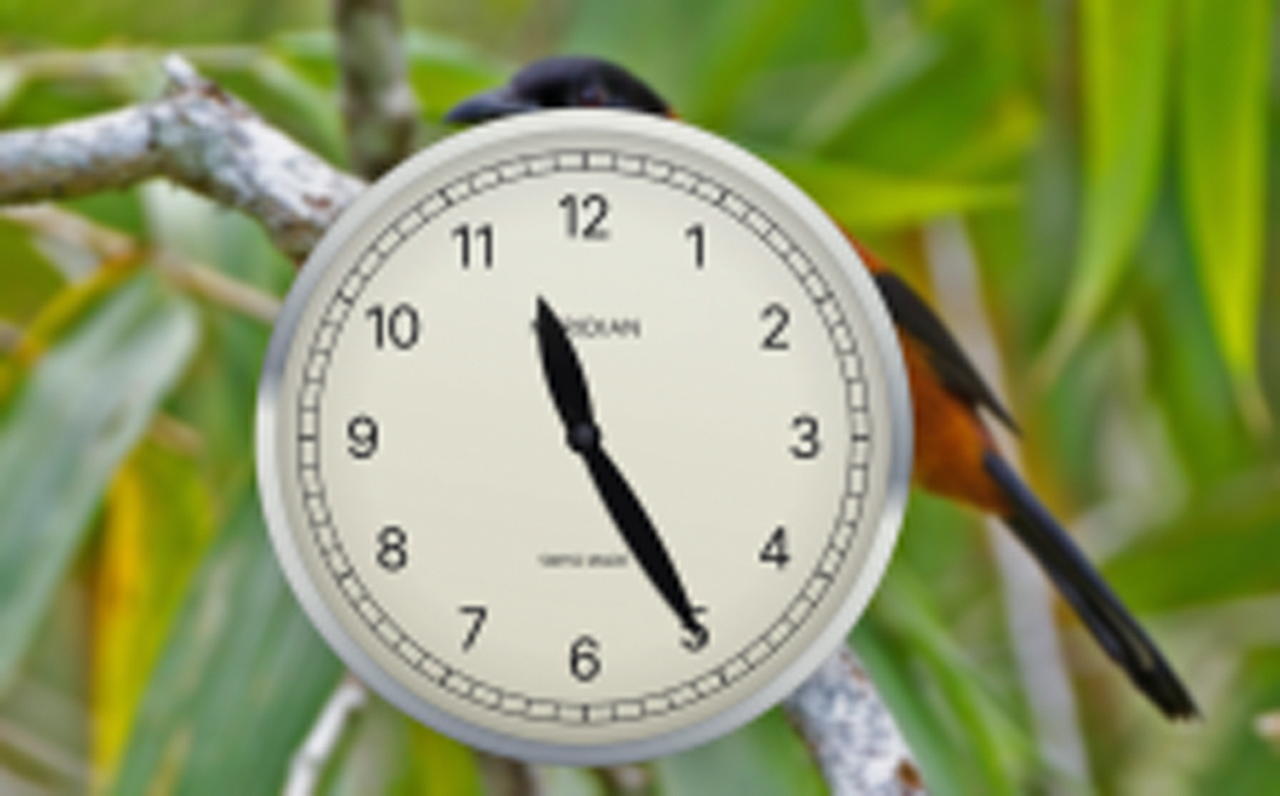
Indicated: **11:25**
